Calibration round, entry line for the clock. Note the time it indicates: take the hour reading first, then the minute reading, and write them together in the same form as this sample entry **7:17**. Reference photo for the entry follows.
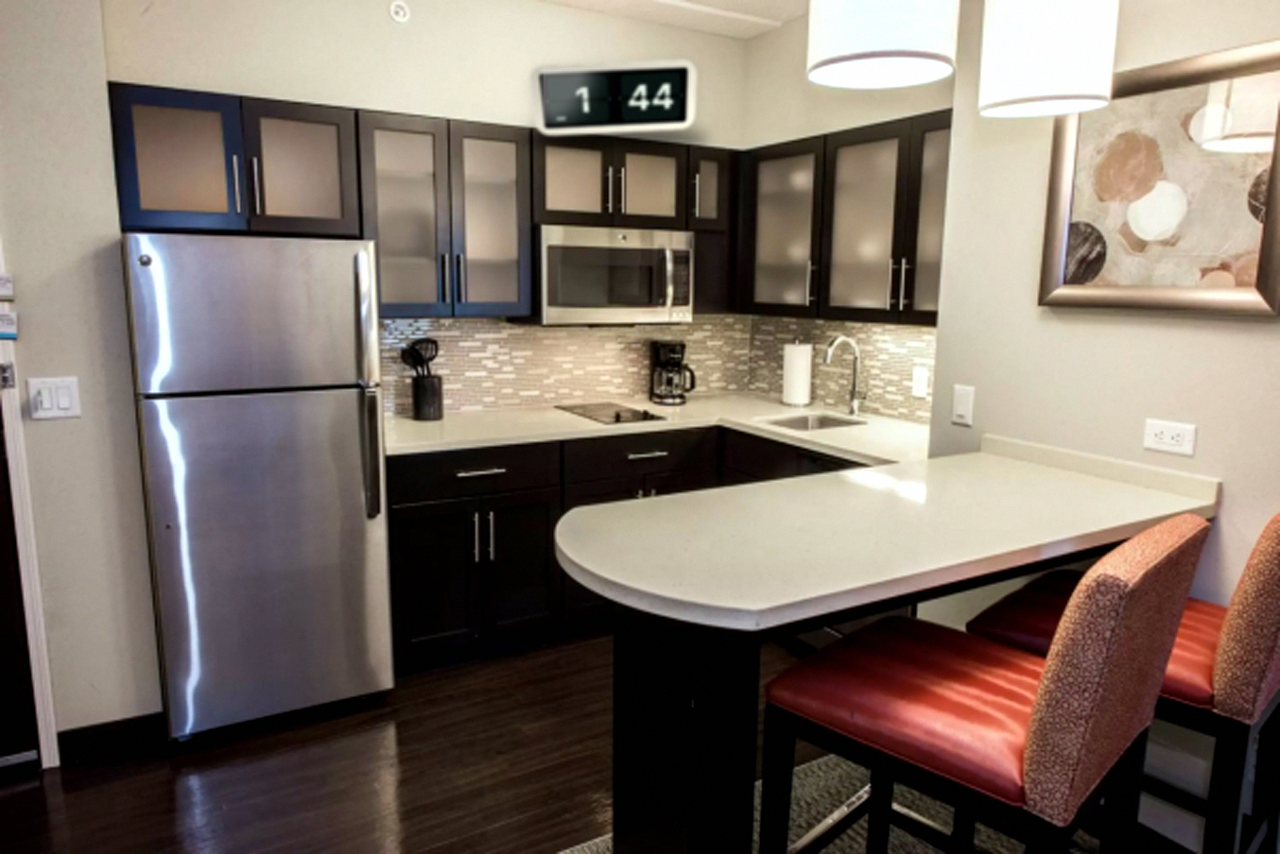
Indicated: **1:44**
